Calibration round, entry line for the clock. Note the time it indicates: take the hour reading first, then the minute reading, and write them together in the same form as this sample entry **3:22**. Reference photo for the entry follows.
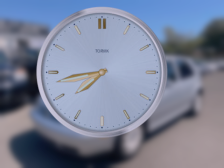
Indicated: **7:43**
